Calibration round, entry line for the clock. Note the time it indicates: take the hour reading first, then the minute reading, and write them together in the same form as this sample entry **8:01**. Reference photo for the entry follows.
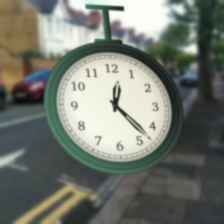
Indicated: **12:23**
